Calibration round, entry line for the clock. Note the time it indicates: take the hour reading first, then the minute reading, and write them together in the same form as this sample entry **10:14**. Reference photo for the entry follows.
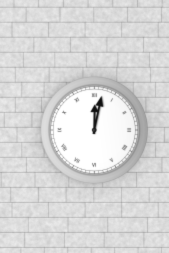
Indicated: **12:02**
